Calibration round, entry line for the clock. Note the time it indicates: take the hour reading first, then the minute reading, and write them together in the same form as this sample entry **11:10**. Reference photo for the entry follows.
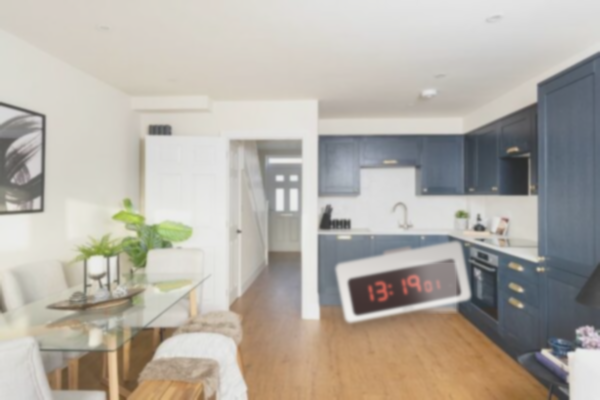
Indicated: **13:19**
